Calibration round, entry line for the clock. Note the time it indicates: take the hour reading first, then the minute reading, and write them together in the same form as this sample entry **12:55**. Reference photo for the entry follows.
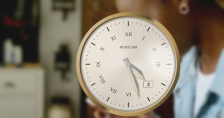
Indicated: **4:27**
